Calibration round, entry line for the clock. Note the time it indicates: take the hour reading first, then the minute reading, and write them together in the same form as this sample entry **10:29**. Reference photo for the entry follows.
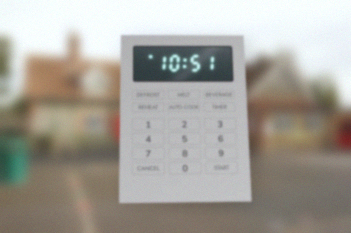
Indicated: **10:51**
